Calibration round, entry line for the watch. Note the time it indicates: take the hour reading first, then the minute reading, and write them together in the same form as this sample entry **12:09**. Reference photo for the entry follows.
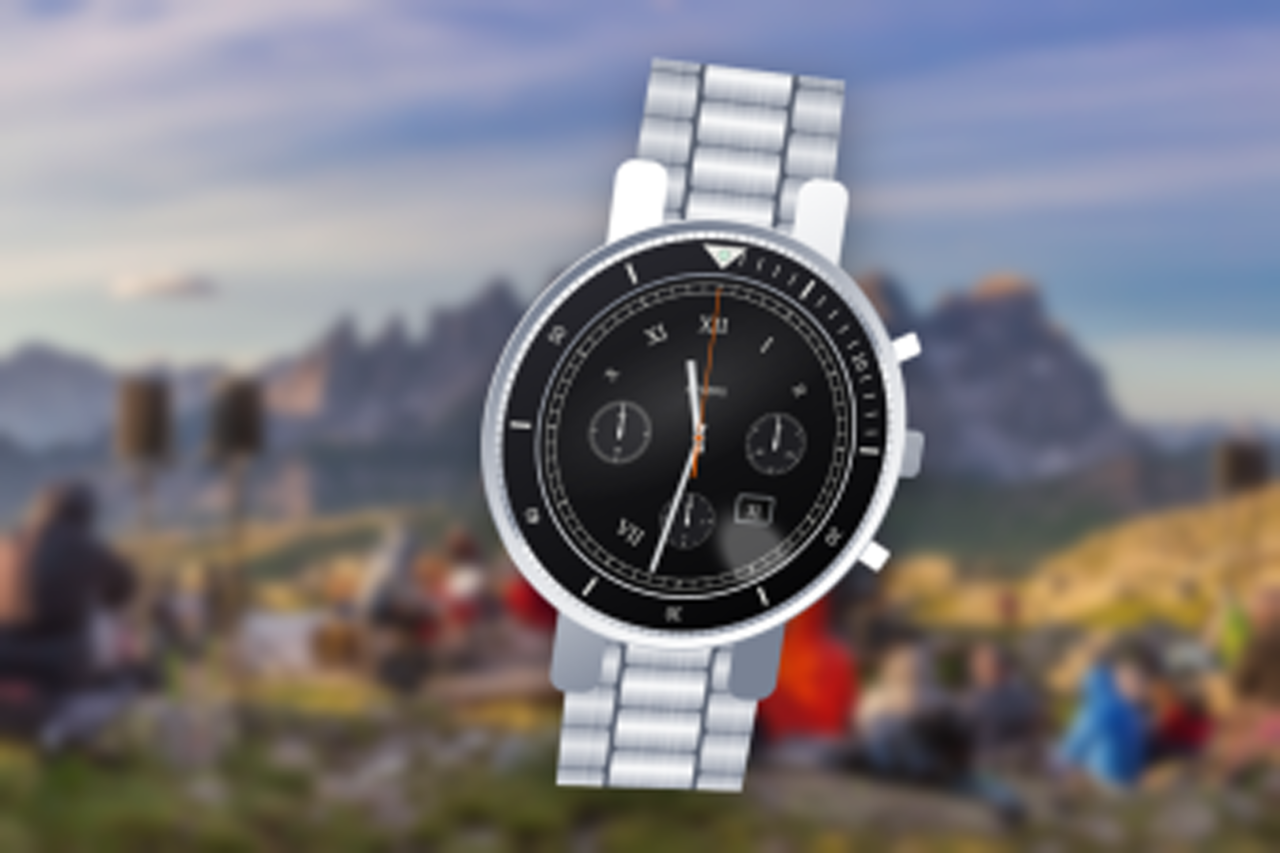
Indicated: **11:32**
